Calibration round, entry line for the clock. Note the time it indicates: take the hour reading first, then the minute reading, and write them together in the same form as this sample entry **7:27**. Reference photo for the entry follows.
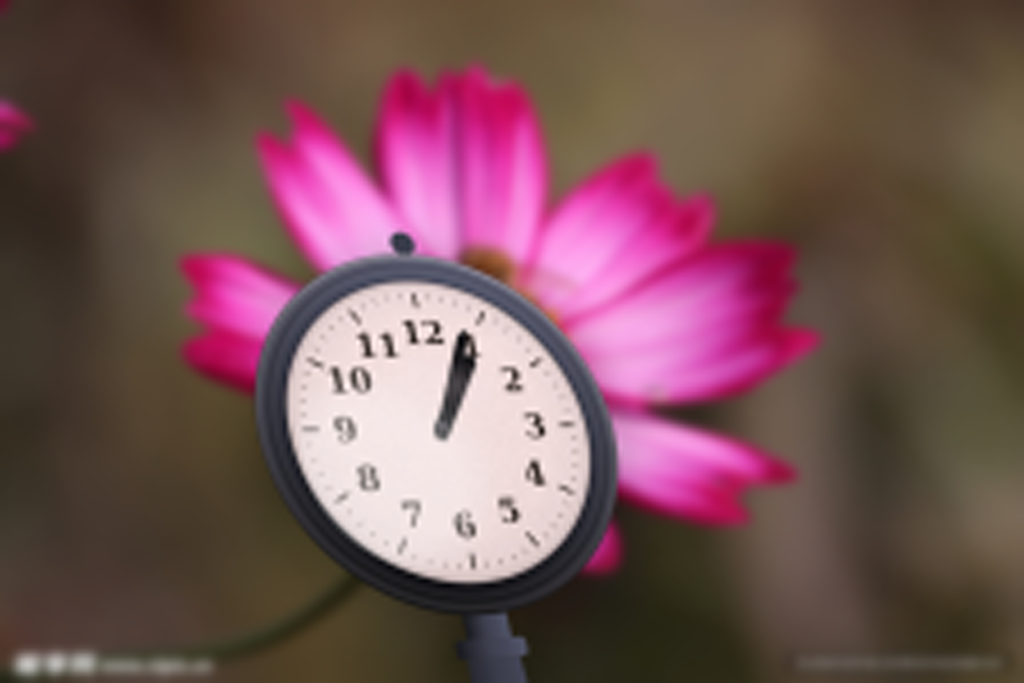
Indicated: **1:04**
